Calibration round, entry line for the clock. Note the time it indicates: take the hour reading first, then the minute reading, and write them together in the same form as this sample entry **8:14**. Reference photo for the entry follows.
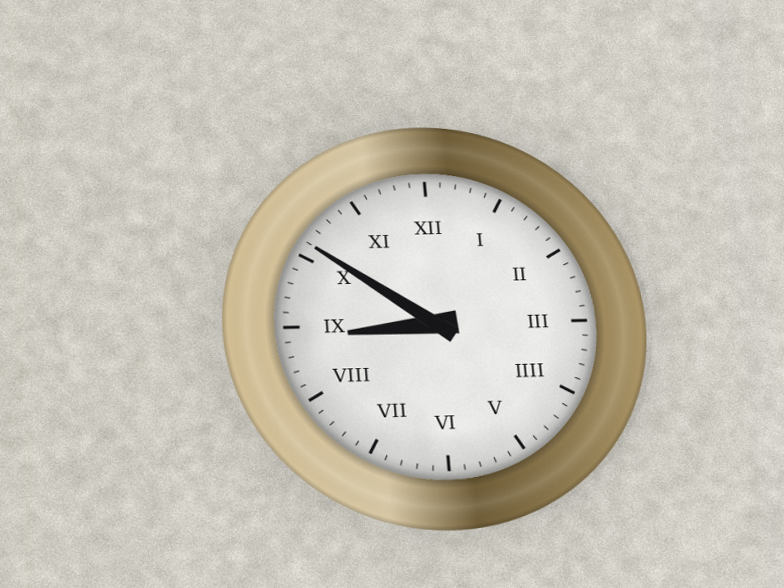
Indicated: **8:51**
